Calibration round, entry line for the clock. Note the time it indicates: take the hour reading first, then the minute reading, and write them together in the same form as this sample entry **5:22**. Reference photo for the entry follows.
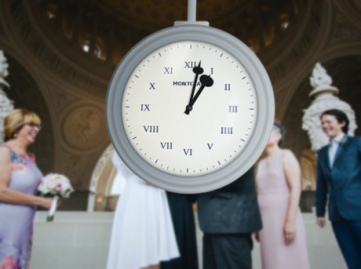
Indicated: **1:02**
